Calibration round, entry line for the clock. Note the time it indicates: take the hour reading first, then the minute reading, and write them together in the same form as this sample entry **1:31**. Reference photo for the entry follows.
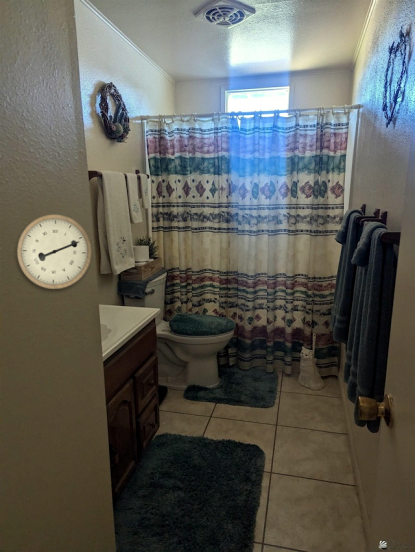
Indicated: **8:11**
